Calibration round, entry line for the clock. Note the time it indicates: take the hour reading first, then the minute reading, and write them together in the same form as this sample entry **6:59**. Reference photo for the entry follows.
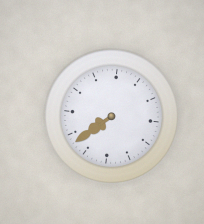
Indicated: **7:38**
